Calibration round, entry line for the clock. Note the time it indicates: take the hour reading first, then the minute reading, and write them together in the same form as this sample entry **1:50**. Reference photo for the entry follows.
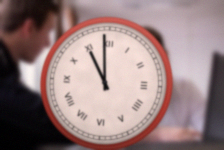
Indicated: **10:59**
